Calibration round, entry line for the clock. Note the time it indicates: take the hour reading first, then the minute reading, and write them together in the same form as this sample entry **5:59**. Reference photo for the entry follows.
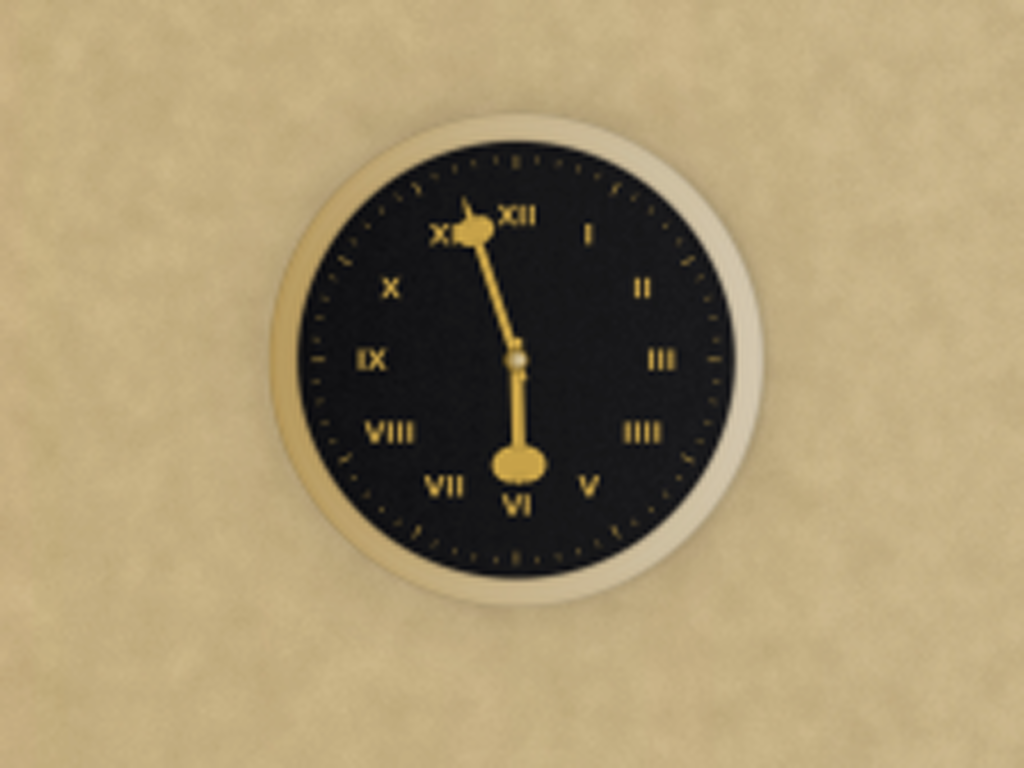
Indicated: **5:57**
